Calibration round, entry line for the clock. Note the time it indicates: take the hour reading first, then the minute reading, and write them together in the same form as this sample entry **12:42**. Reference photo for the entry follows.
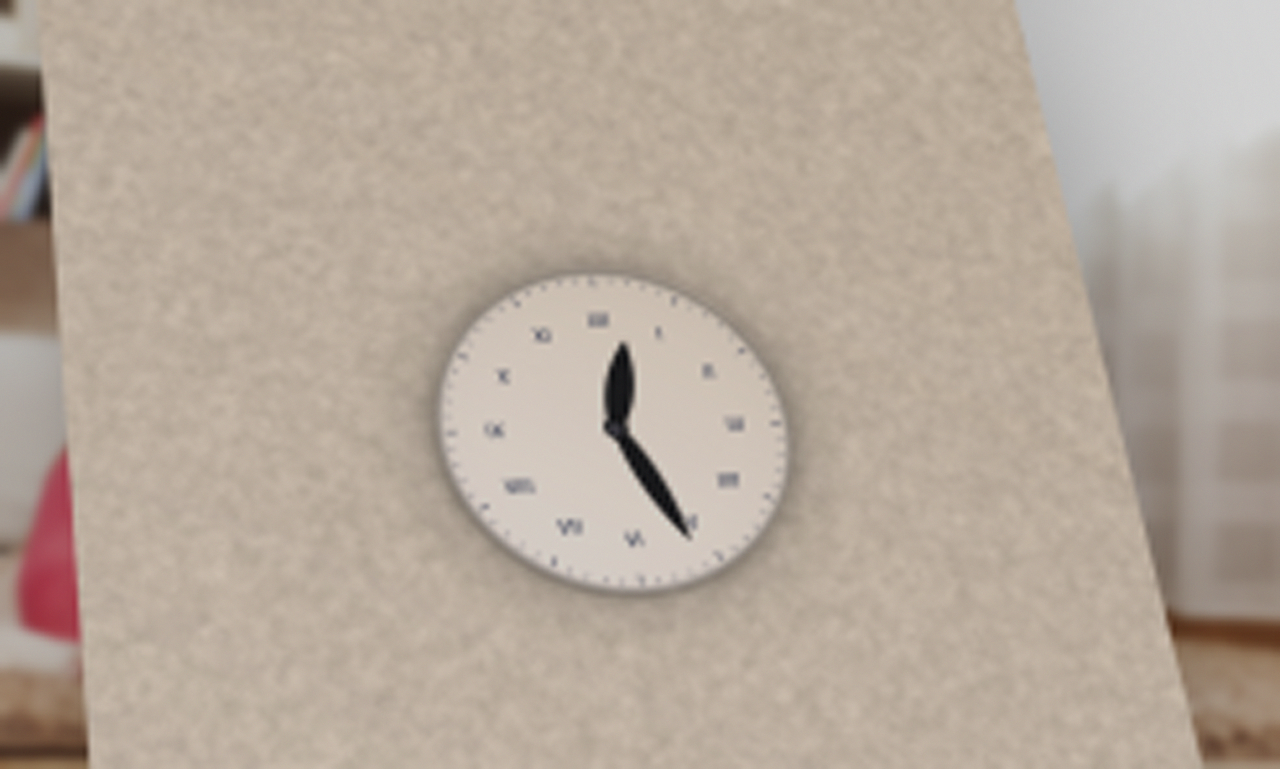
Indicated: **12:26**
